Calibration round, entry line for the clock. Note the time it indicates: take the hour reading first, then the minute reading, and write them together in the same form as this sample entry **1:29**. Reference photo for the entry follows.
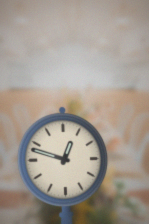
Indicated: **12:48**
